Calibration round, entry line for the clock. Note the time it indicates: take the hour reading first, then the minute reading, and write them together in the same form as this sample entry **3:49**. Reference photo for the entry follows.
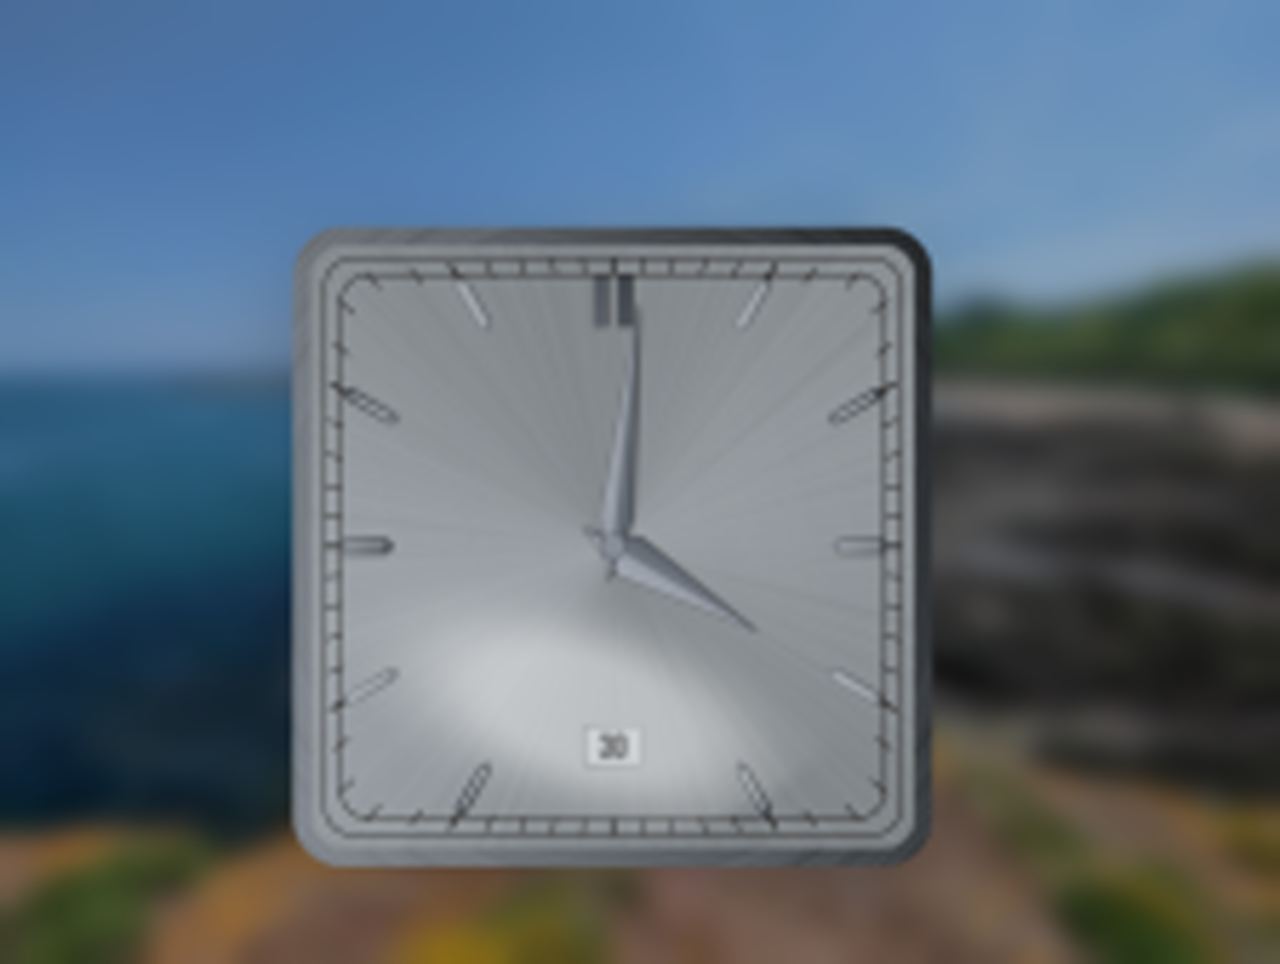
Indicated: **4:01**
